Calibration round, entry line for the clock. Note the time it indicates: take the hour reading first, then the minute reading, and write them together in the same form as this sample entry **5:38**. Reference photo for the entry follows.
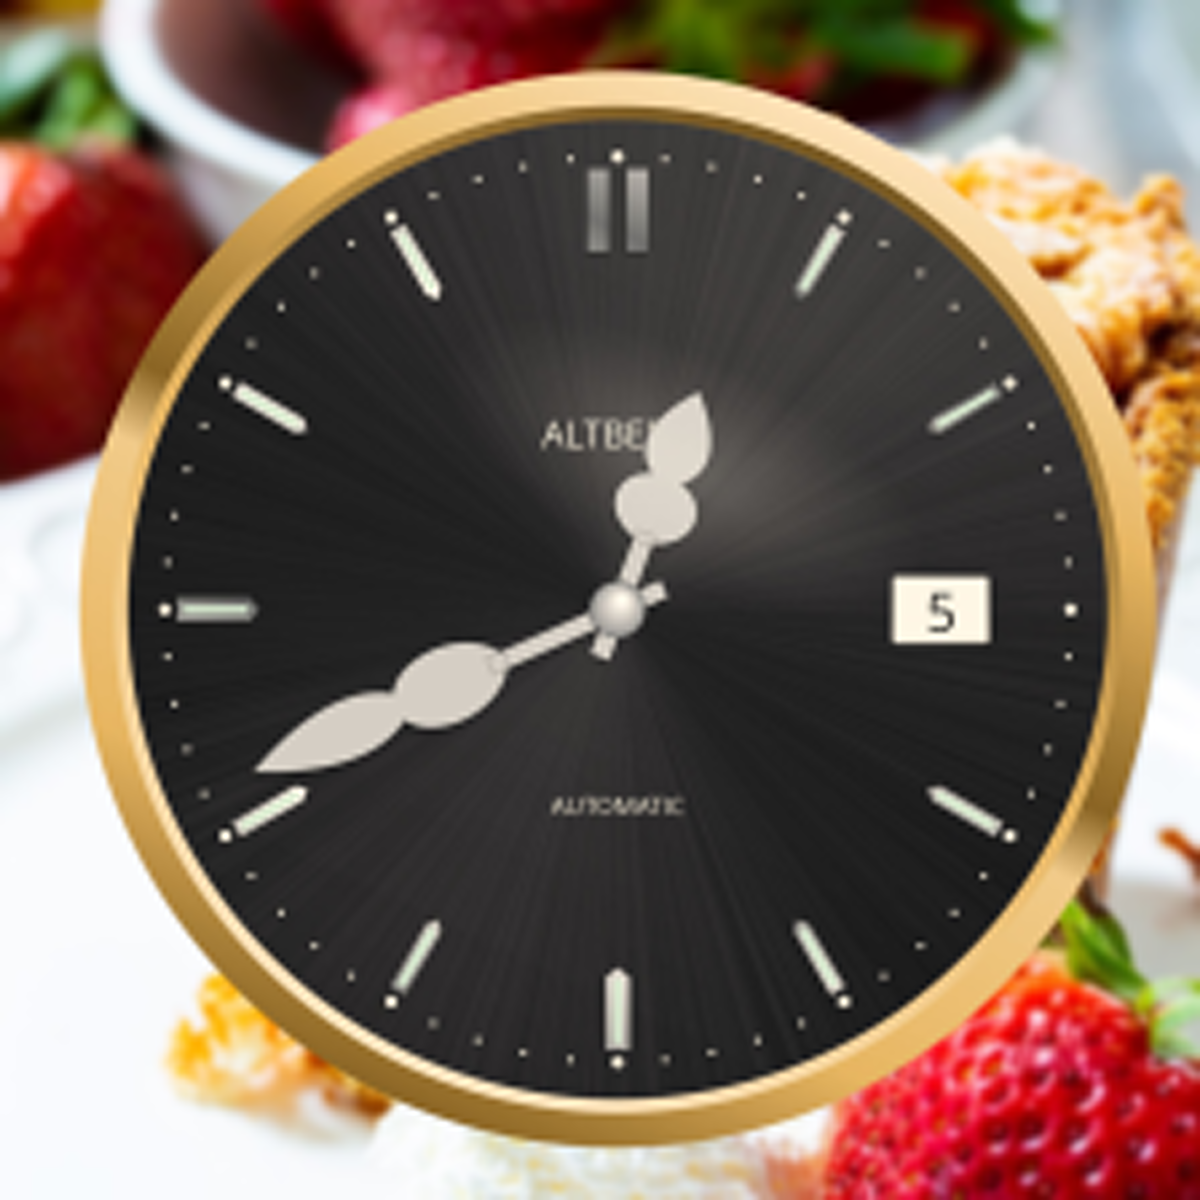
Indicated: **12:41**
